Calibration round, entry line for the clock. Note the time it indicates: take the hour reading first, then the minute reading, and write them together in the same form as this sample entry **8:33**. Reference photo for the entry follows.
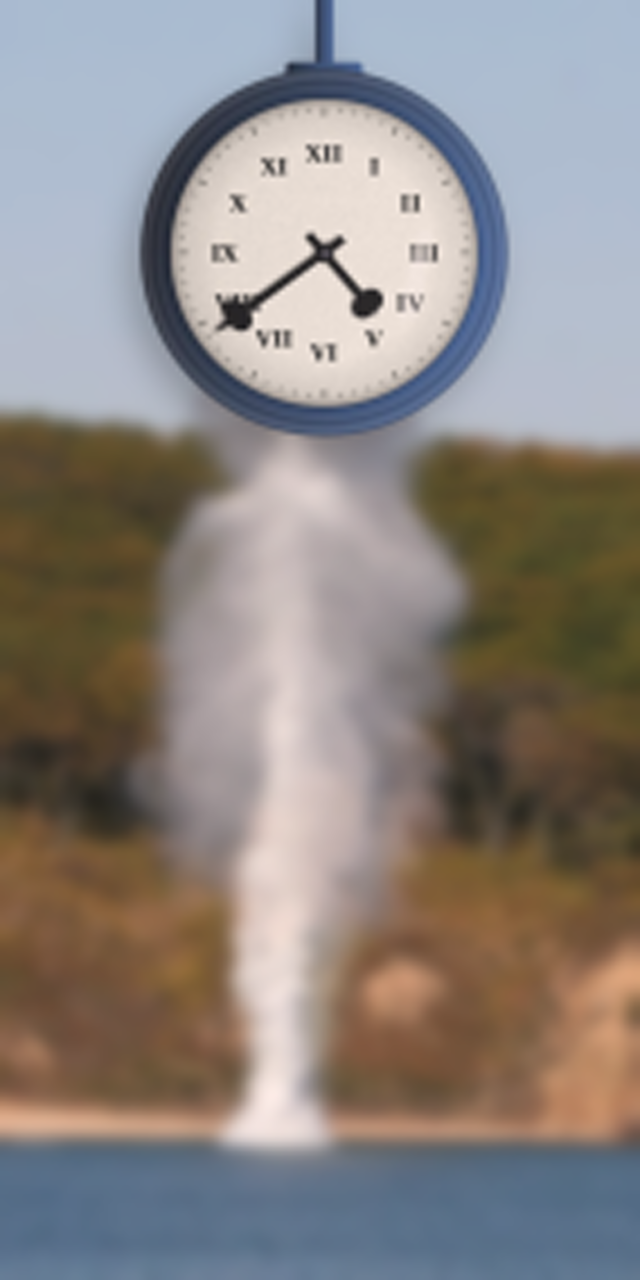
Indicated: **4:39**
